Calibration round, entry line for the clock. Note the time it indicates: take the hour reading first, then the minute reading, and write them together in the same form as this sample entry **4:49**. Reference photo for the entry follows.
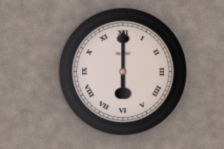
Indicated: **6:00**
